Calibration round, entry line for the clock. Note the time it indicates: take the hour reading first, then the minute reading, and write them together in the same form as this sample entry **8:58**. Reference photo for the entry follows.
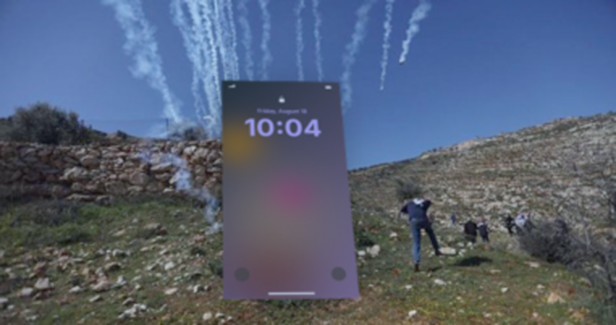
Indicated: **10:04**
